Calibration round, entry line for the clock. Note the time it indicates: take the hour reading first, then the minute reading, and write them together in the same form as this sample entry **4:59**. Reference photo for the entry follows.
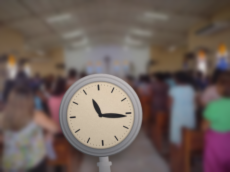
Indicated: **11:16**
